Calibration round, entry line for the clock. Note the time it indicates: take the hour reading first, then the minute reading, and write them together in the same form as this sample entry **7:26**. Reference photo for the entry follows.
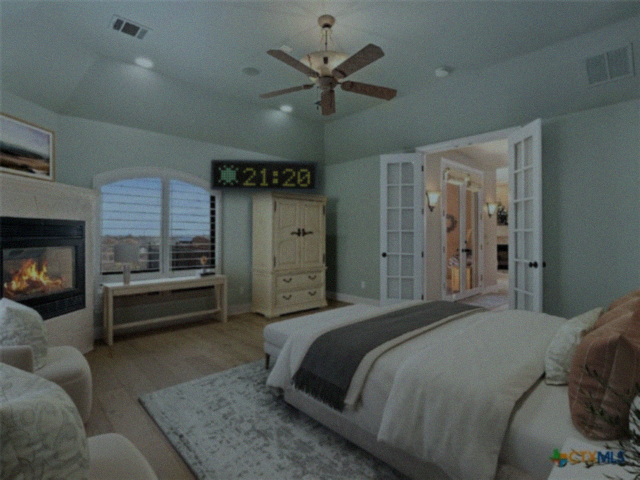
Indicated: **21:20**
